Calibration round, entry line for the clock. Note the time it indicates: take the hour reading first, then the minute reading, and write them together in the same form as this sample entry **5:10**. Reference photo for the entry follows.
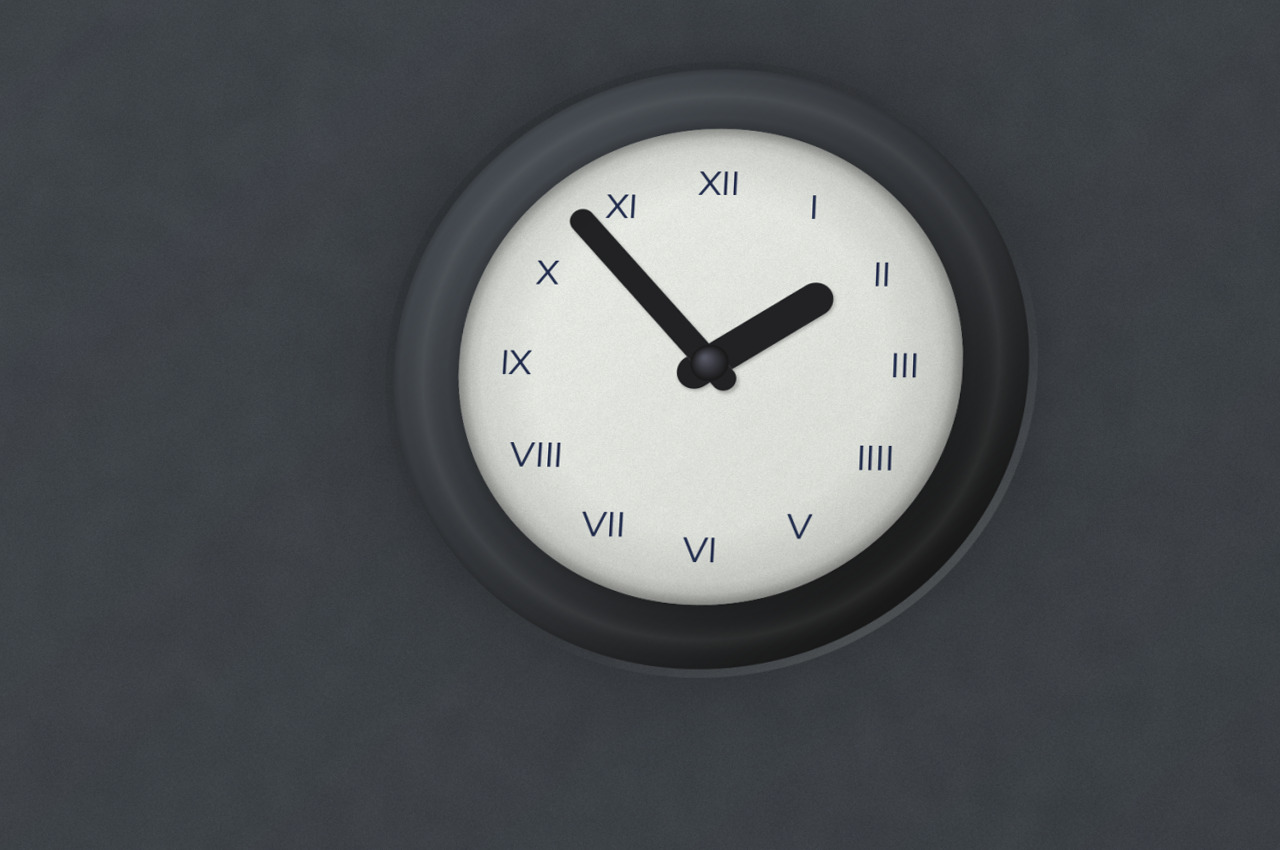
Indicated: **1:53**
